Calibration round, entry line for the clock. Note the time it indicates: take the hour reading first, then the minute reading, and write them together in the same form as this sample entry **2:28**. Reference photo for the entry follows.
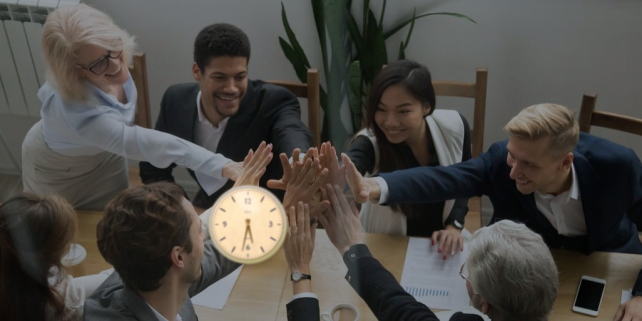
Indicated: **5:32**
